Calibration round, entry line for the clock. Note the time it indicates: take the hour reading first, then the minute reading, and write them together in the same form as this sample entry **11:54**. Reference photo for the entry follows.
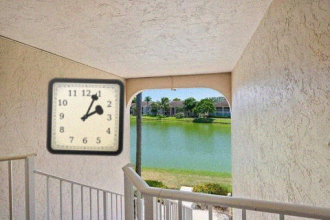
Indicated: **2:04**
